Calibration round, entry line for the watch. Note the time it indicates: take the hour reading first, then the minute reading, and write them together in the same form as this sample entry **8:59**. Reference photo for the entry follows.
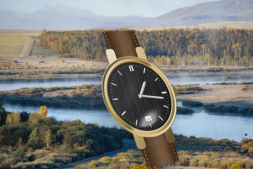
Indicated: **1:17**
